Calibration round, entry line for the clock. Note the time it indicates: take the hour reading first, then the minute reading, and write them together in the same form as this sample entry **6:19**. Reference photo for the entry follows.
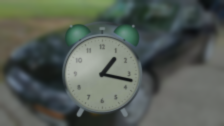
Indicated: **1:17**
